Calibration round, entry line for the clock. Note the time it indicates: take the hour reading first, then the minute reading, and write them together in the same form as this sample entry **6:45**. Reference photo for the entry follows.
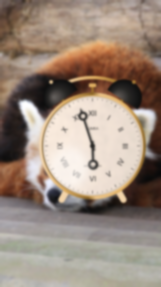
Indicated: **5:57**
